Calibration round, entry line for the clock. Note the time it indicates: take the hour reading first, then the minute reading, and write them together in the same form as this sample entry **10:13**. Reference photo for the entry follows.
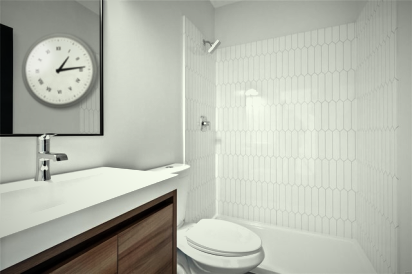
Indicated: **1:14**
